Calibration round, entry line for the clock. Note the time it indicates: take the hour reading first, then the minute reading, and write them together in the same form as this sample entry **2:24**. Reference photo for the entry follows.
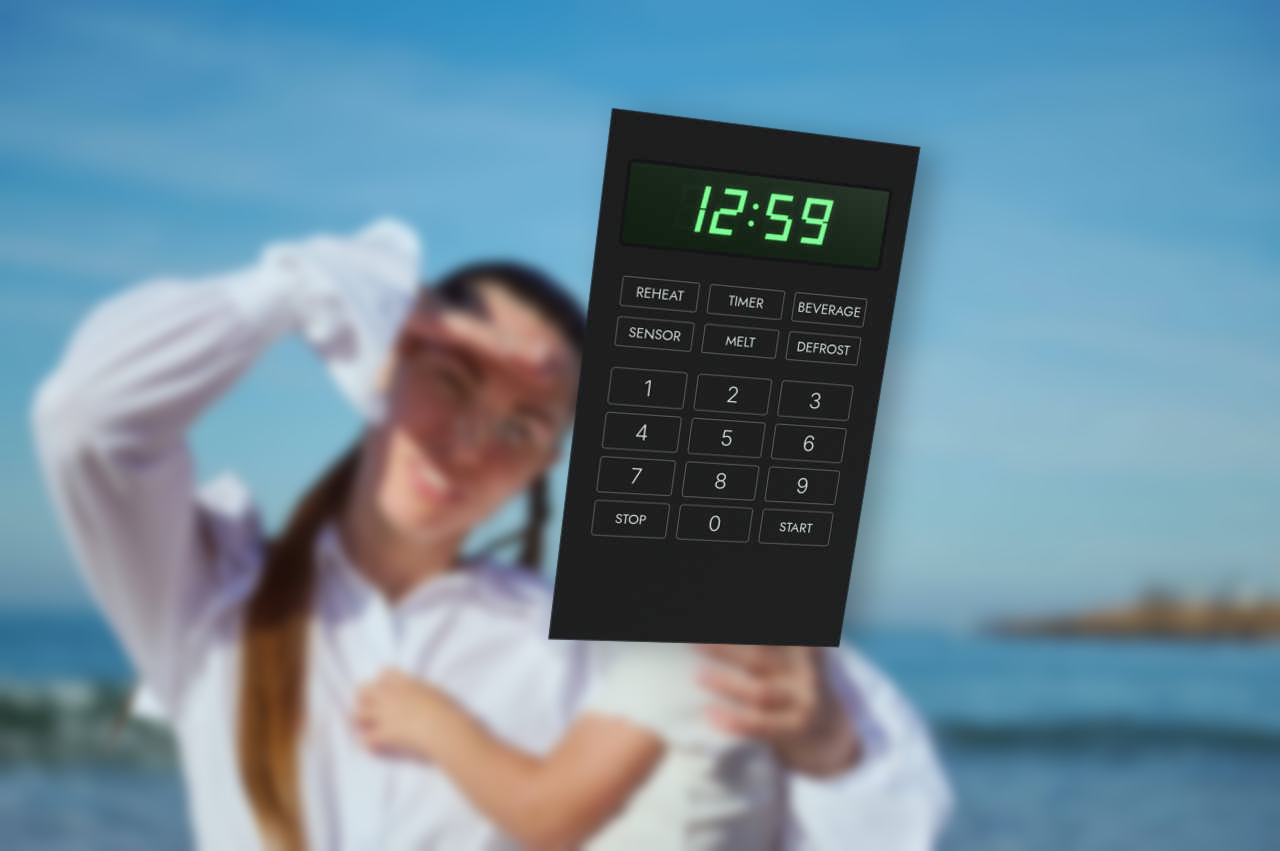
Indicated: **12:59**
